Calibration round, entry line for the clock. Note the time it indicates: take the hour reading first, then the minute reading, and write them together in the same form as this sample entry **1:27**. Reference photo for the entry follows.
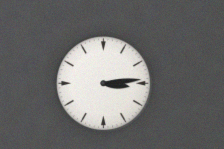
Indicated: **3:14**
